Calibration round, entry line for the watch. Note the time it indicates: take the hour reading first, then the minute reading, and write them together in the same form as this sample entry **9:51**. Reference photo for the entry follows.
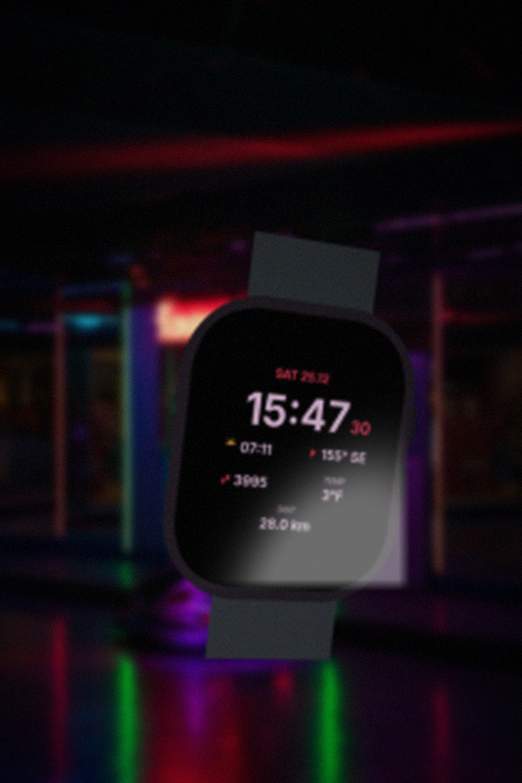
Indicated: **15:47**
